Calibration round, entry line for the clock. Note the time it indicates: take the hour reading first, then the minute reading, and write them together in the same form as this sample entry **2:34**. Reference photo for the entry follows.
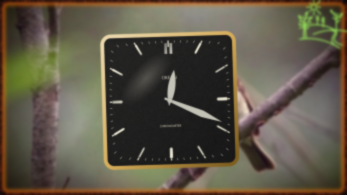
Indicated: **12:19**
